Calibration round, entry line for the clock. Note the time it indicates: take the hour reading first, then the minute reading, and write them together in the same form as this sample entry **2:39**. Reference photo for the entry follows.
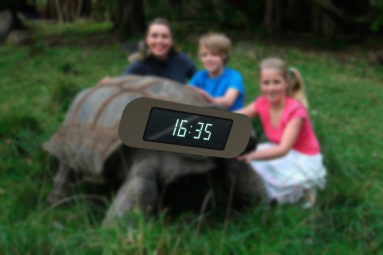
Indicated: **16:35**
